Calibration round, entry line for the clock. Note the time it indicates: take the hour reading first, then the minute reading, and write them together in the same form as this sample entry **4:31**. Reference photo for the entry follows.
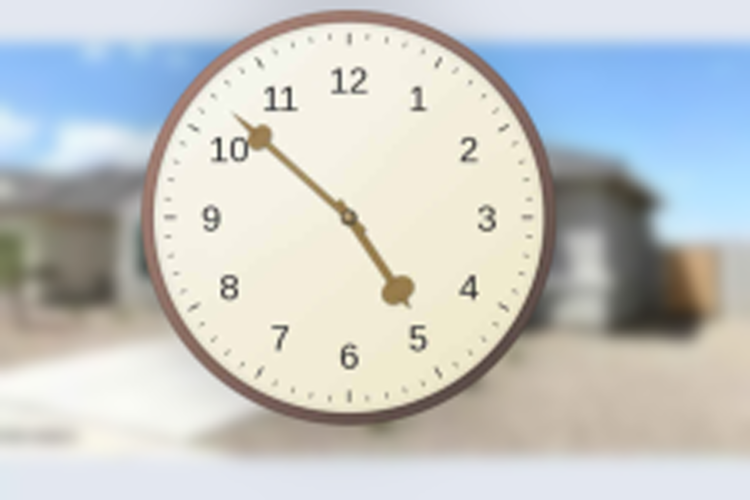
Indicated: **4:52**
